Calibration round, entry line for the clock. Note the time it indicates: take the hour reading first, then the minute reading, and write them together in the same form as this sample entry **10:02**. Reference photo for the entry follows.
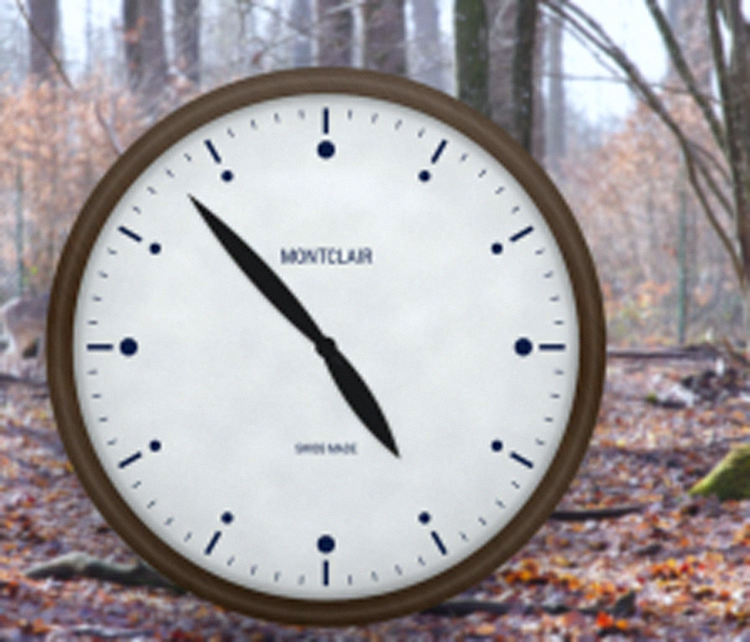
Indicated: **4:53**
